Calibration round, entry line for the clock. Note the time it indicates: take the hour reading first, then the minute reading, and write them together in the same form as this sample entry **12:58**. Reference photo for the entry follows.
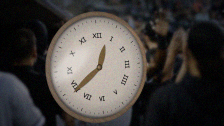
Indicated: **12:39**
